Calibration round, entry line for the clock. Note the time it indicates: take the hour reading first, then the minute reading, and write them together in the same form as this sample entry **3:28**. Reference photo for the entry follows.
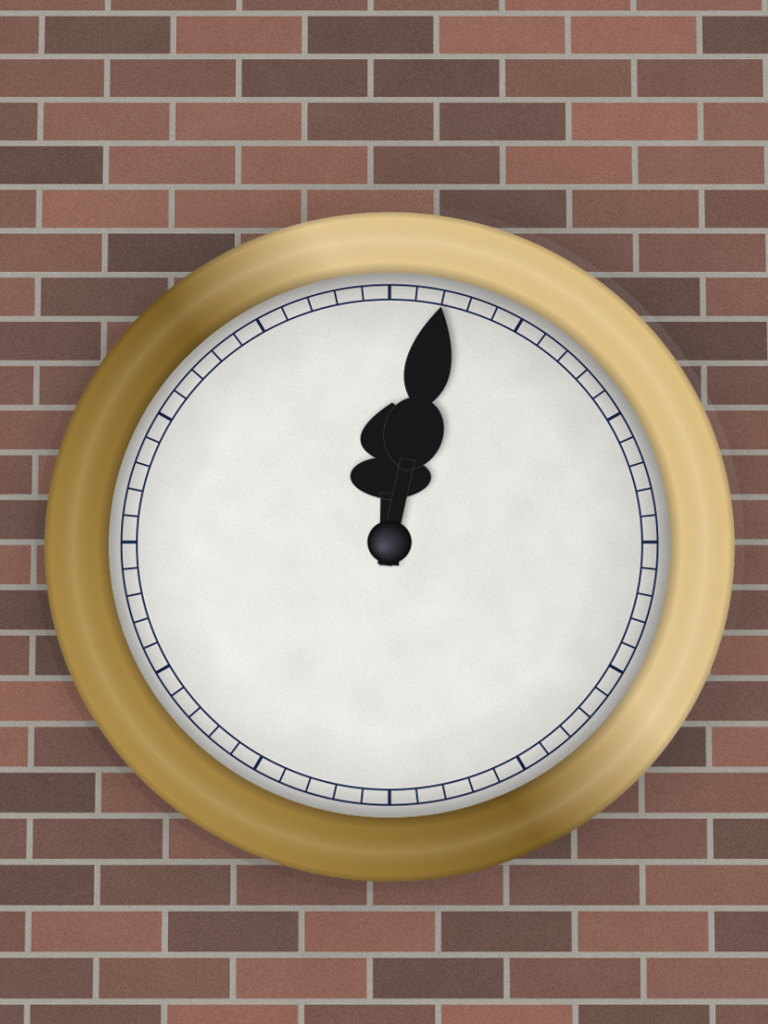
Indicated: **12:02**
